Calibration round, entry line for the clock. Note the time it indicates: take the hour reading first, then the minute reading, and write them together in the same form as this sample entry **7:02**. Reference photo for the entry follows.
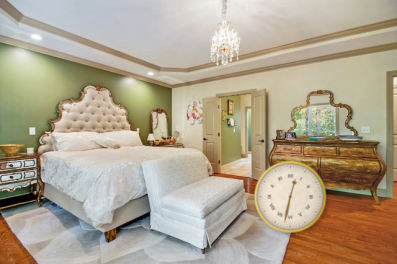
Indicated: **12:32**
